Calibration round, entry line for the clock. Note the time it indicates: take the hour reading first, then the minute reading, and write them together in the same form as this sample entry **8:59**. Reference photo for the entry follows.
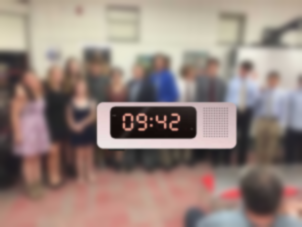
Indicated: **9:42**
